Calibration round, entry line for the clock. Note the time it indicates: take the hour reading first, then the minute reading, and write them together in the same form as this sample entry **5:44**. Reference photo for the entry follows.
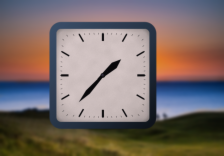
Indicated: **1:37**
